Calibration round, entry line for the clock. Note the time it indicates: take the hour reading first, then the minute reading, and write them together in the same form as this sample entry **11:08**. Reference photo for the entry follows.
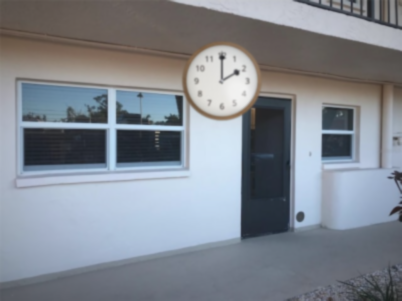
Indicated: **2:00**
